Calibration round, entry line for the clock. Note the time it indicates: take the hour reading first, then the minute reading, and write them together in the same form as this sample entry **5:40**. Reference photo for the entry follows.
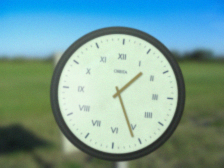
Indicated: **1:26**
